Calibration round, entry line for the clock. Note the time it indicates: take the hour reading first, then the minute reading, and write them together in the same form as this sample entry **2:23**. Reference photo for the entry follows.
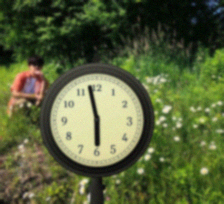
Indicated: **5:58**
